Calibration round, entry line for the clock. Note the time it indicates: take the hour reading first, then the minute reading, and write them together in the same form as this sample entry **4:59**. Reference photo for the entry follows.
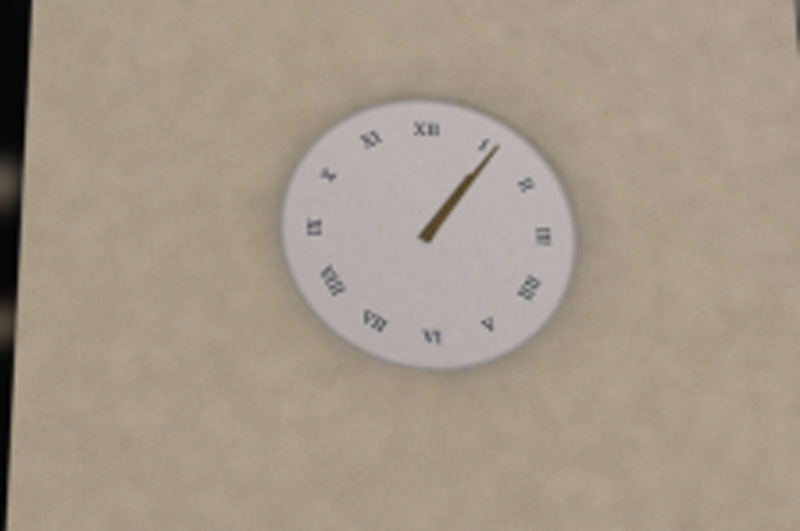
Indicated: **1:06**
